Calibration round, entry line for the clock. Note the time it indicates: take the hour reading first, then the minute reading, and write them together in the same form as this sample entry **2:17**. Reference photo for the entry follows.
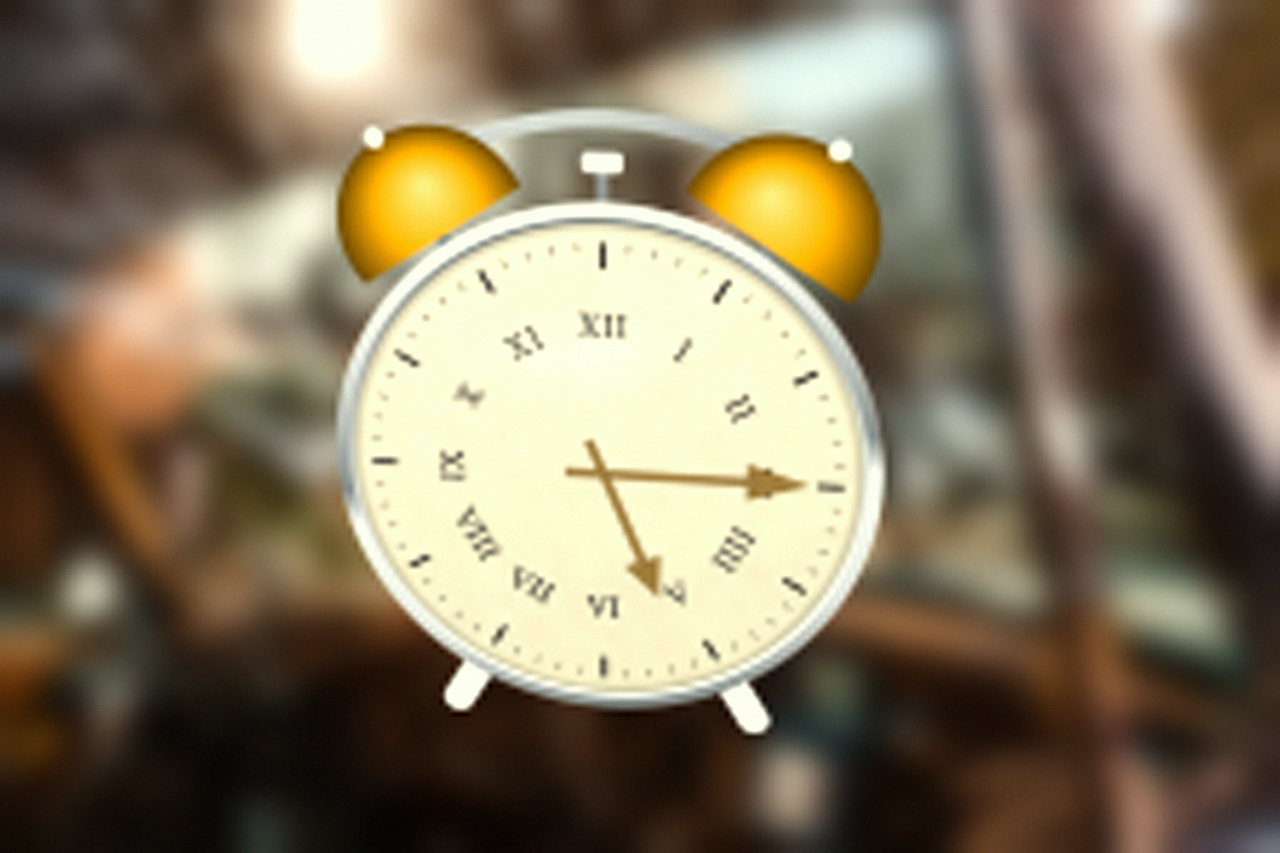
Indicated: **5:15**
